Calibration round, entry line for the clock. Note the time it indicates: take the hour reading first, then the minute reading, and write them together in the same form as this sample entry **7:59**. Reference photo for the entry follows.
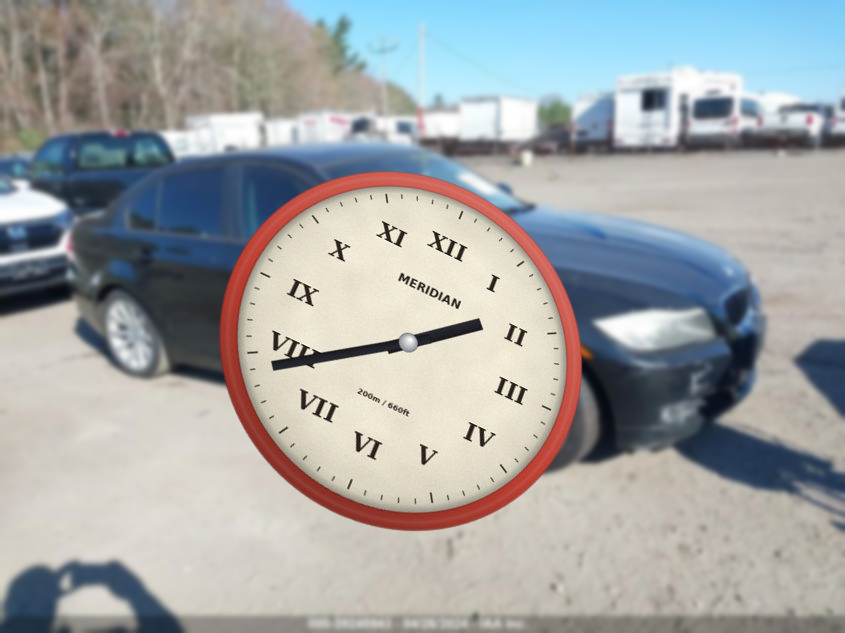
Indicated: **1:39**
